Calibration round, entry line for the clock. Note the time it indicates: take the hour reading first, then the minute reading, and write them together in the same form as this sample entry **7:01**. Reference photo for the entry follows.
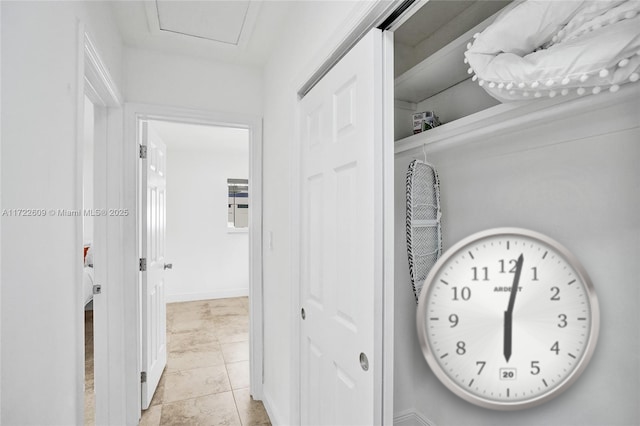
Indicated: **6:02**
